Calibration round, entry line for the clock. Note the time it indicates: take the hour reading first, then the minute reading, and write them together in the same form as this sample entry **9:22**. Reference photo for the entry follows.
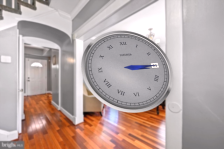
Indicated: **3:15**
